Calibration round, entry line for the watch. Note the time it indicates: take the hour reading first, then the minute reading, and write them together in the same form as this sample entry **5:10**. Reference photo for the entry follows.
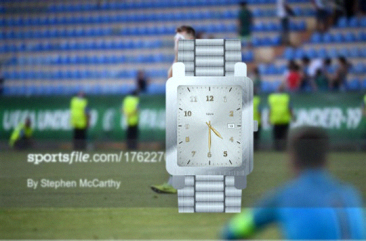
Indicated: **4:30**
